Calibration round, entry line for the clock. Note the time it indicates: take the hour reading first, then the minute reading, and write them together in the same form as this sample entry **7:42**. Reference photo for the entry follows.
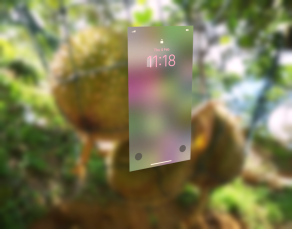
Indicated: **11:18**
